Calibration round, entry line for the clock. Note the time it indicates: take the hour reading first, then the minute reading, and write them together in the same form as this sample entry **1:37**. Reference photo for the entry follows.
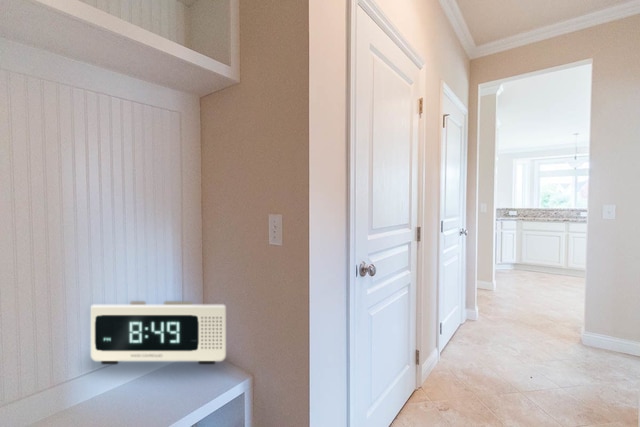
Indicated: **8:49**
